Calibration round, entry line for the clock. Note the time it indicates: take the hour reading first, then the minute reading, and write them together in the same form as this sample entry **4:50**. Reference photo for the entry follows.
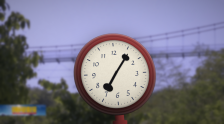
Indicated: **7:06**
